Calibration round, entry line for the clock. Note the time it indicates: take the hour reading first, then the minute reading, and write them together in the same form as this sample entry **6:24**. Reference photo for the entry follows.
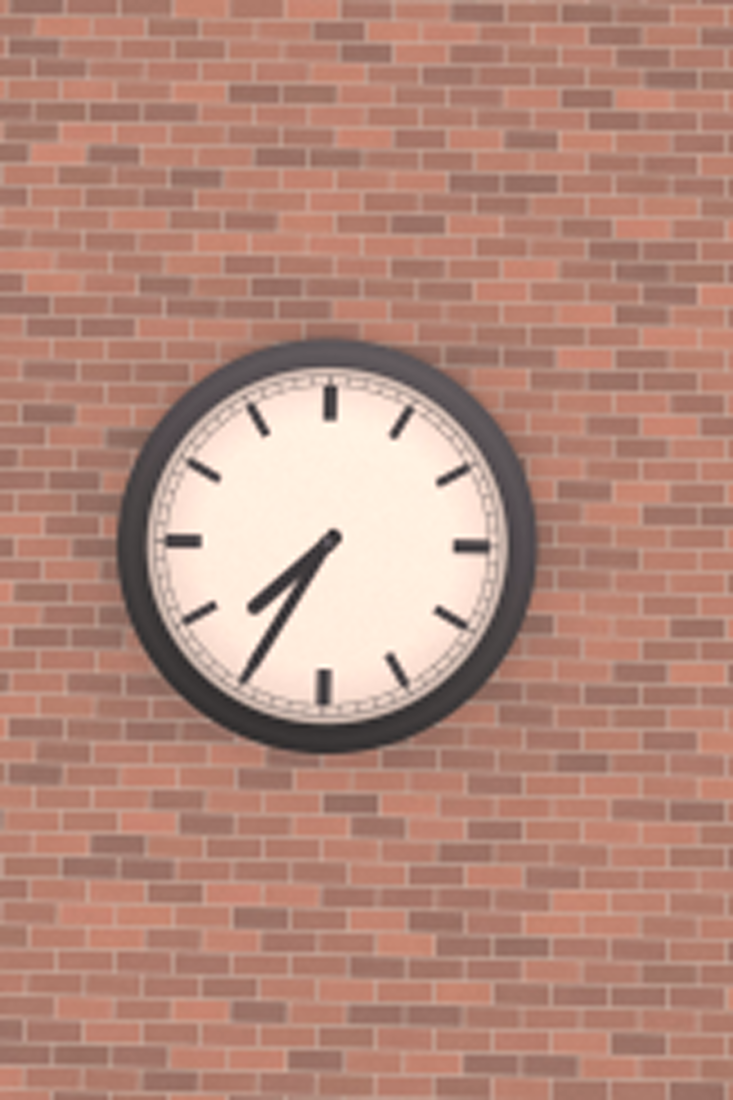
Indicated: **7:35**
